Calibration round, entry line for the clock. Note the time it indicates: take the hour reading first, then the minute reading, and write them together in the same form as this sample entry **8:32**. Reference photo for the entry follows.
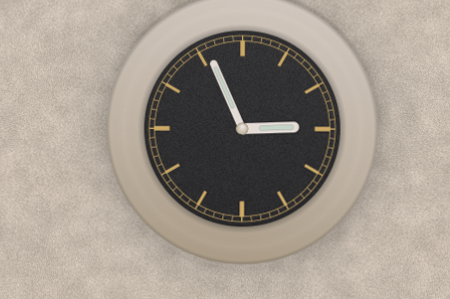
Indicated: **2:56**
